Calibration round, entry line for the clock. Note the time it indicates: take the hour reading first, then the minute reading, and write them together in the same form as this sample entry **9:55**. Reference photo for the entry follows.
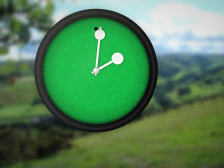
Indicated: **2:01**
